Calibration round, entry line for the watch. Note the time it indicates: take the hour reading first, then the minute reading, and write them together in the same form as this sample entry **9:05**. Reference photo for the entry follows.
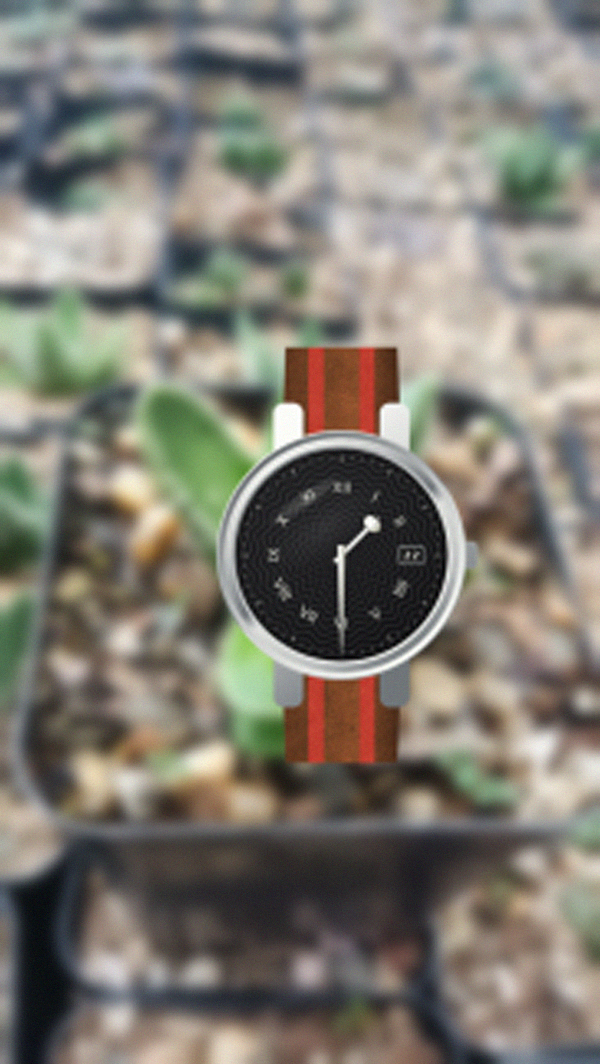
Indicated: **1:30**
